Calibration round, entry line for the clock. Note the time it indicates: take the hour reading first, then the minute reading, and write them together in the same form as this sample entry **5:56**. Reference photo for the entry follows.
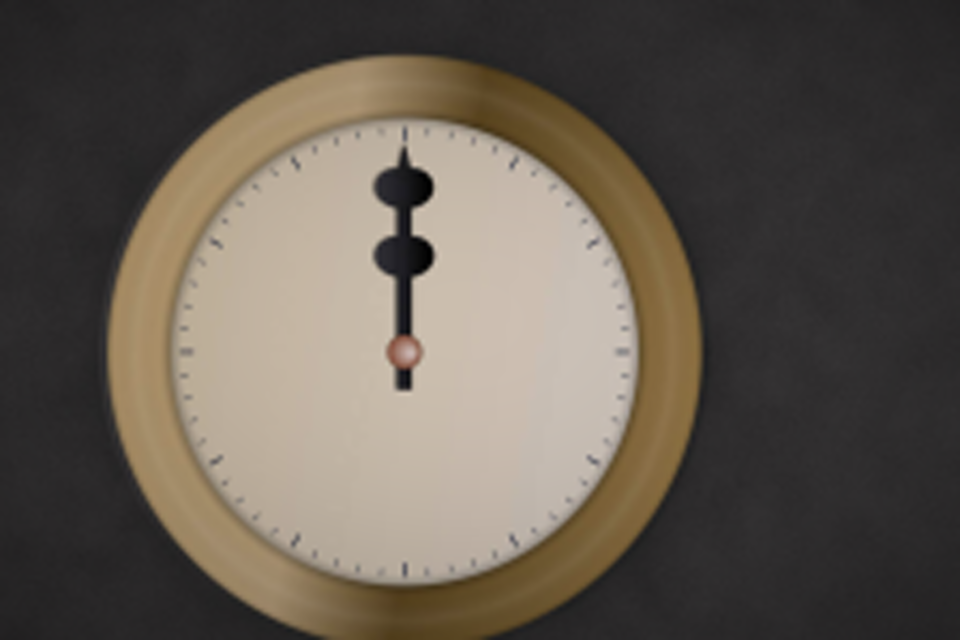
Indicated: **12:00**
